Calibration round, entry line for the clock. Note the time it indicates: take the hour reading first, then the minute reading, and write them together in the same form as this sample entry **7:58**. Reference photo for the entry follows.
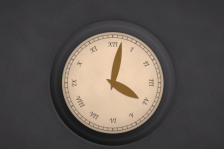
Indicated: **4:02**
